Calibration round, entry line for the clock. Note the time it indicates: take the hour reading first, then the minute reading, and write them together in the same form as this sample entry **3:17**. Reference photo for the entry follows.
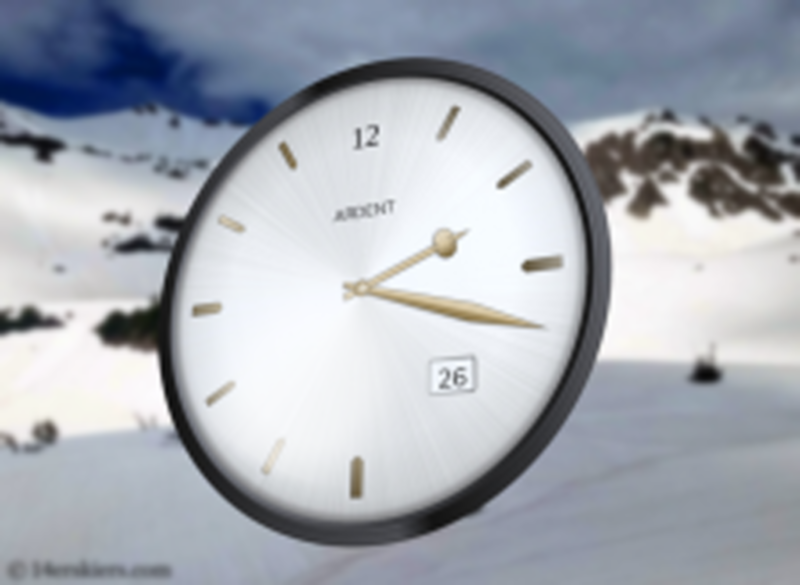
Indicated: **2:18**
